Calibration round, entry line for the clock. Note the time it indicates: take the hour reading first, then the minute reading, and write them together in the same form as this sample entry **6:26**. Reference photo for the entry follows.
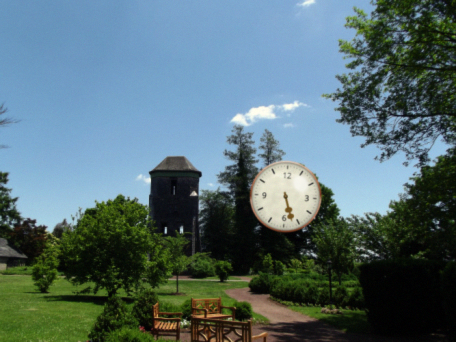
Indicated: **5:27**
